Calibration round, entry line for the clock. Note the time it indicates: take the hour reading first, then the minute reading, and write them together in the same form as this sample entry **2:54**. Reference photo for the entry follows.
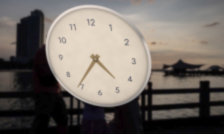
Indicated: **4:36**
